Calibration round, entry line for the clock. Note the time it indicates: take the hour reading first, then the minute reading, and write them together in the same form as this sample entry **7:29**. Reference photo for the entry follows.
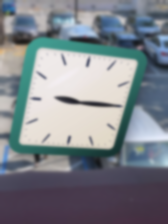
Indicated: **9:15**
